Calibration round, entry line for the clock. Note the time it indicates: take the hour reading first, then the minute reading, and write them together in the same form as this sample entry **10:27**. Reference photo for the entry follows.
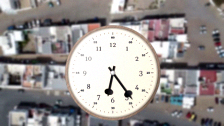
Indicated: **6:24**
